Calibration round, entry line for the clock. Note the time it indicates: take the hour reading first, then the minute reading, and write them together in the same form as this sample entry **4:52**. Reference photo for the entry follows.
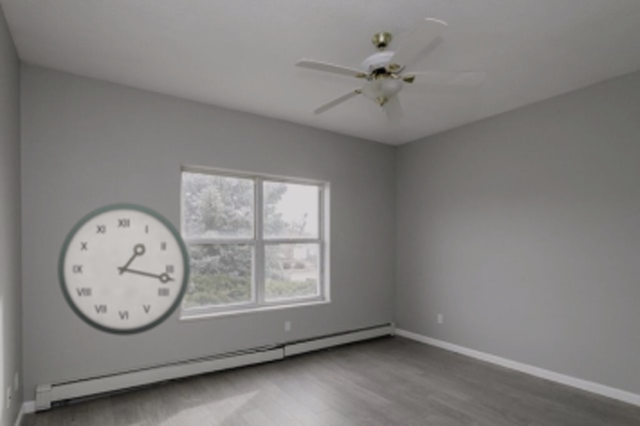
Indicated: **1:17**
